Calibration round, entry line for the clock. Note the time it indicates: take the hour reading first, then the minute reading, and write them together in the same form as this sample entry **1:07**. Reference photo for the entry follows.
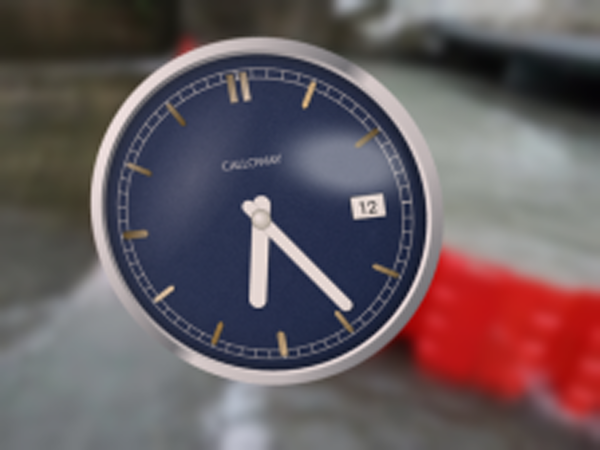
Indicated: **6:24**
